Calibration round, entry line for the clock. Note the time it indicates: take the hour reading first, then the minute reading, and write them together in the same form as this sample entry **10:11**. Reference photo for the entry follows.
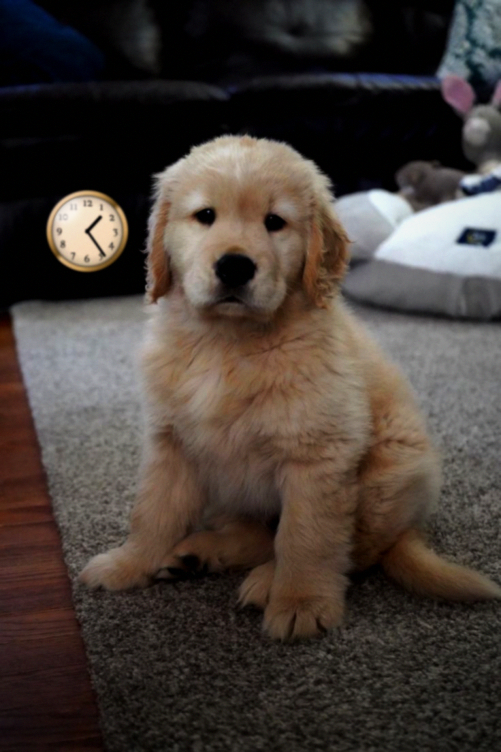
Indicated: **1:24**
